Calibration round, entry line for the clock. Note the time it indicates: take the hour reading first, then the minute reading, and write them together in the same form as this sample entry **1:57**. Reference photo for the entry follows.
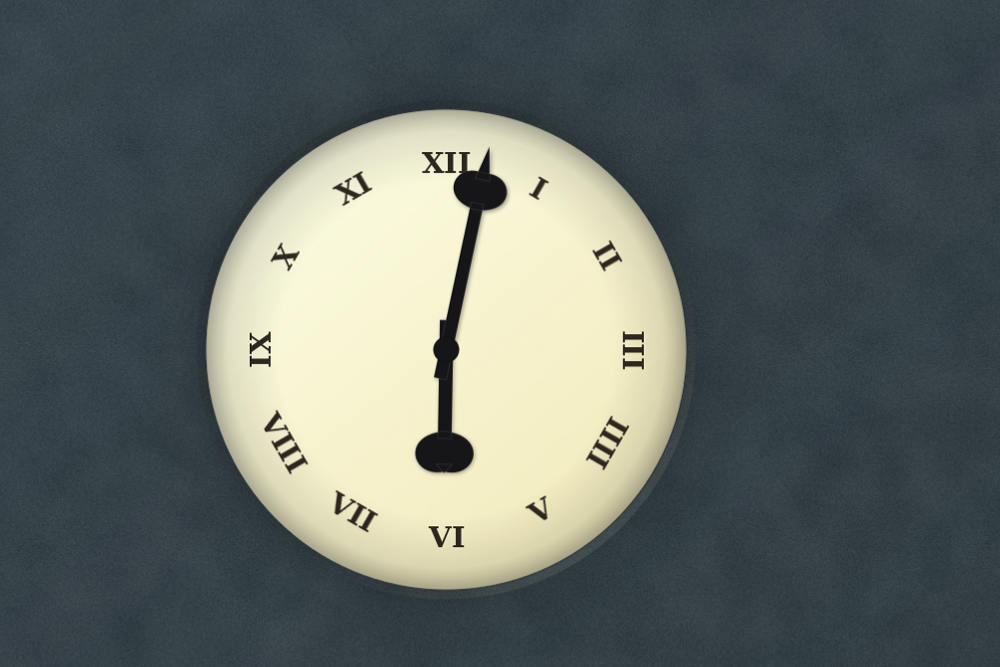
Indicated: **6:02**
